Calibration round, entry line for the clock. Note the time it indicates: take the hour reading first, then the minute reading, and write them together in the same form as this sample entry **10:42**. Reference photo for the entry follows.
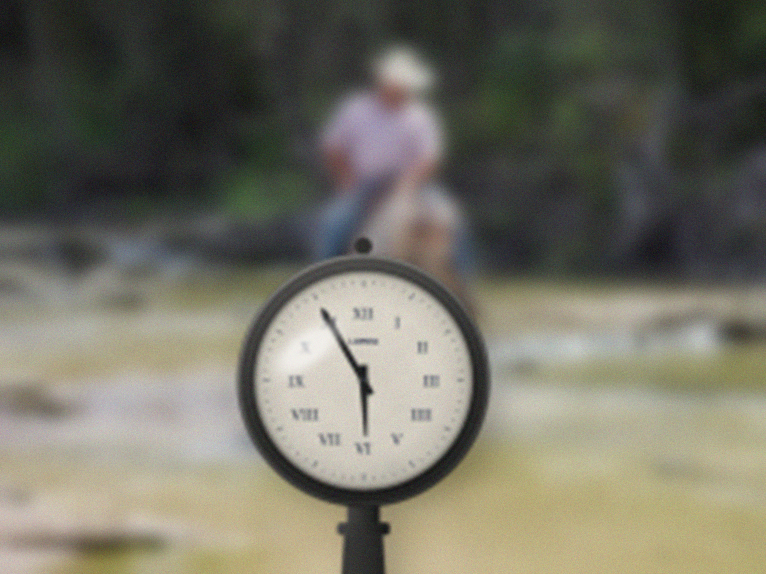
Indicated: **5:55**
